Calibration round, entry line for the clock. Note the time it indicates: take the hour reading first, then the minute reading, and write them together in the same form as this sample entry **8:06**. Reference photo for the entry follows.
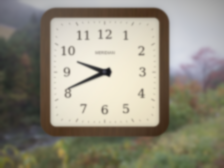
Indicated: **9:41**
